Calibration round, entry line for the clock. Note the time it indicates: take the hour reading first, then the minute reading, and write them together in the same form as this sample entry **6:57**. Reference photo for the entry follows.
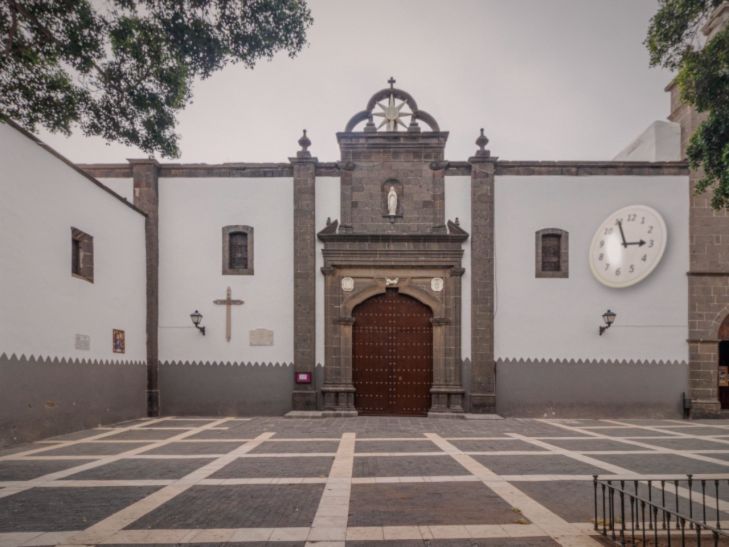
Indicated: **2:55**
